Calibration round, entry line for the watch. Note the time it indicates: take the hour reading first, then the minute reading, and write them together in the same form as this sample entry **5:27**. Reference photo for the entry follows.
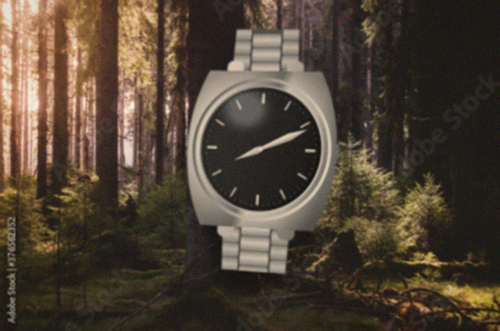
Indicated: **8:11**
